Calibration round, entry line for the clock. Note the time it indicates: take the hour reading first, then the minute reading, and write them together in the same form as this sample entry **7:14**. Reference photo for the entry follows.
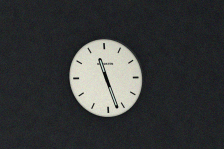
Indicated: **11:27**
